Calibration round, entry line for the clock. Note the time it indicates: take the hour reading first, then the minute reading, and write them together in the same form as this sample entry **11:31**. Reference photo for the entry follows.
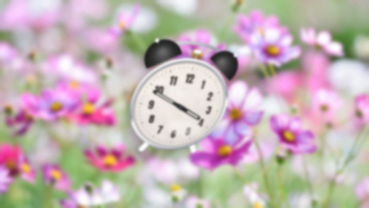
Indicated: **3:49**
